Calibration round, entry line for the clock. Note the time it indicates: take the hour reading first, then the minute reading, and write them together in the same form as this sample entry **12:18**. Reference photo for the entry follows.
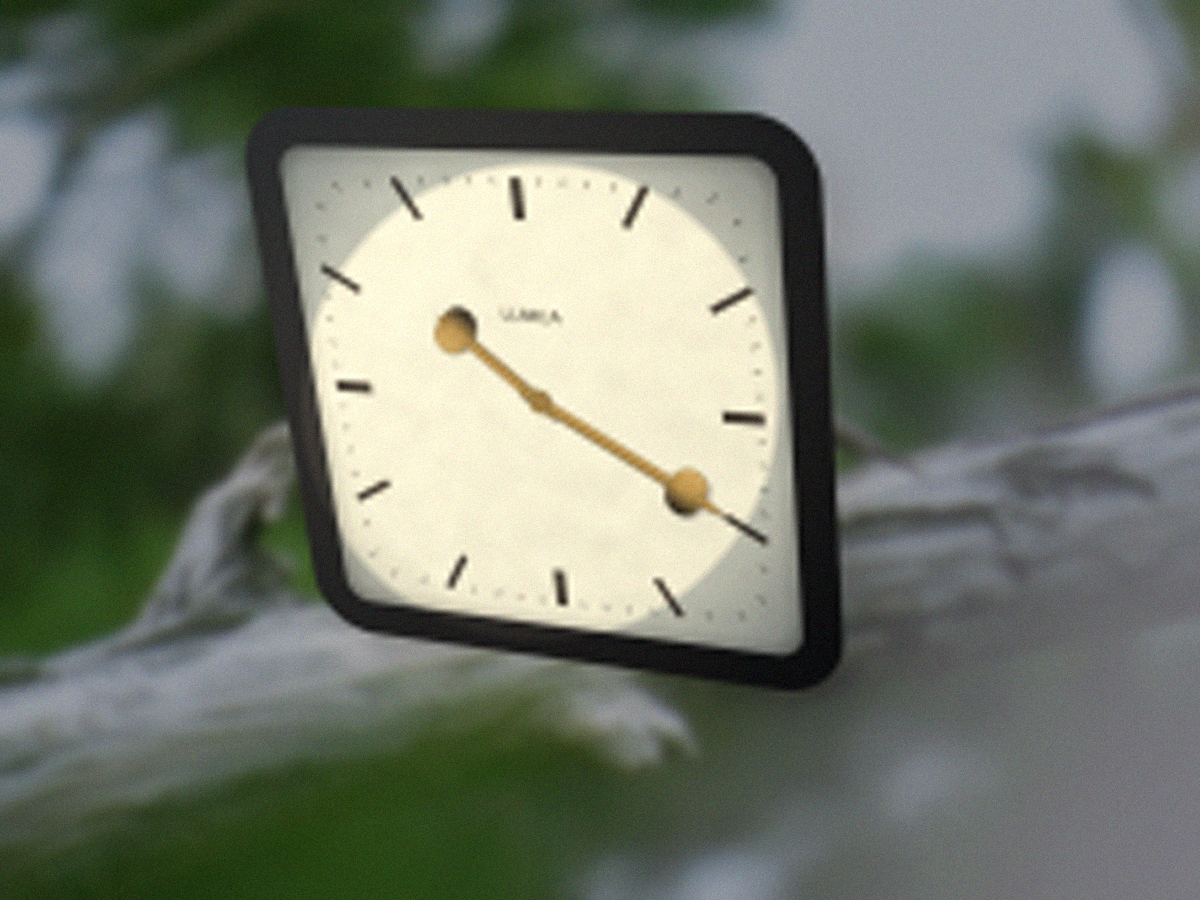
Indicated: **10:20**
